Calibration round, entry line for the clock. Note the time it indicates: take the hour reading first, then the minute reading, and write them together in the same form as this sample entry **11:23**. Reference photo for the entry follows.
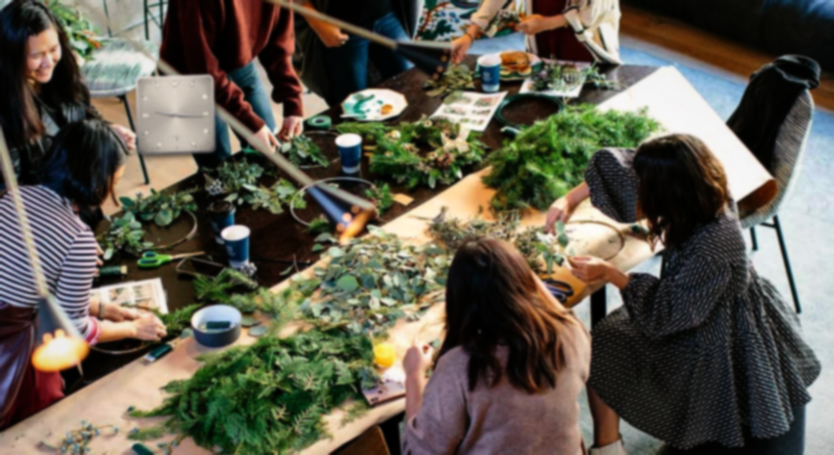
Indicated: **9:16**
